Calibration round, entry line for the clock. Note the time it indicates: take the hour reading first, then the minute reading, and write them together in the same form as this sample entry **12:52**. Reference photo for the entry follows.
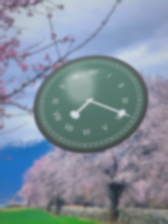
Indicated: **7:19**
